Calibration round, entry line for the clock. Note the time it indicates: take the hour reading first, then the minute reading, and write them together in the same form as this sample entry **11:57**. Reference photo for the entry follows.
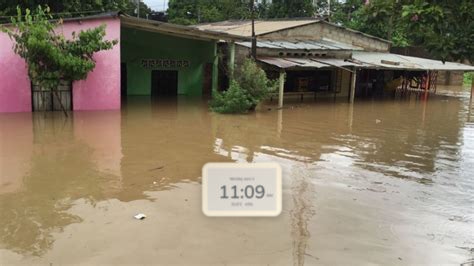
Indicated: **11:09**
